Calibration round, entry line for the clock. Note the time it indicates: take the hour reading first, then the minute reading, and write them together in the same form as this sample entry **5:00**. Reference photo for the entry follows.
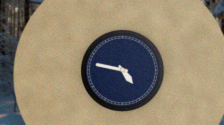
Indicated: **4:47**
